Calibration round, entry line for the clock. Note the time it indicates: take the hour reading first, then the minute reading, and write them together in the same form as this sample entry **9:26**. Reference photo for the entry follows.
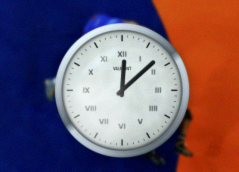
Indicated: **12:08**
